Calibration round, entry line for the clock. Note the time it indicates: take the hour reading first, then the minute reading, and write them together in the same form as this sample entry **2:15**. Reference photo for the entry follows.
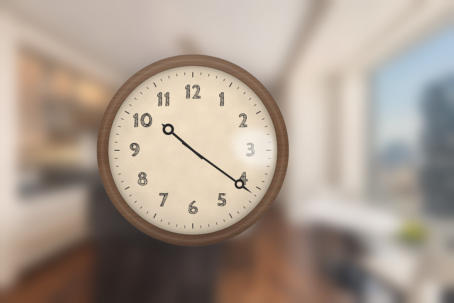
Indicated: **10:21**
